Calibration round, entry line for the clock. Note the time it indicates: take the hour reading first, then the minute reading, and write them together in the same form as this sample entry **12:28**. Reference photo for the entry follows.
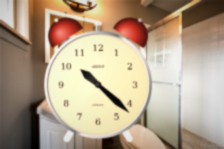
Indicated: **10:22**
